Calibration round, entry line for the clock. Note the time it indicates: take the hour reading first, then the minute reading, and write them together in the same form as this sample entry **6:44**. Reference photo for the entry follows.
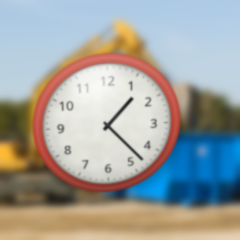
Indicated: **1:23**
